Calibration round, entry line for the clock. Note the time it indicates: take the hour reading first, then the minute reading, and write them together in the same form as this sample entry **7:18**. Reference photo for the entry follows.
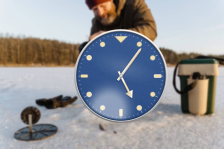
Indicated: **5:06**
